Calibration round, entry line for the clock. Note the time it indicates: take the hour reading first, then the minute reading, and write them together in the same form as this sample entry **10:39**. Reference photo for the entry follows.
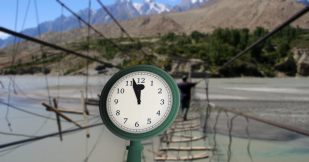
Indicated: **11:57**
